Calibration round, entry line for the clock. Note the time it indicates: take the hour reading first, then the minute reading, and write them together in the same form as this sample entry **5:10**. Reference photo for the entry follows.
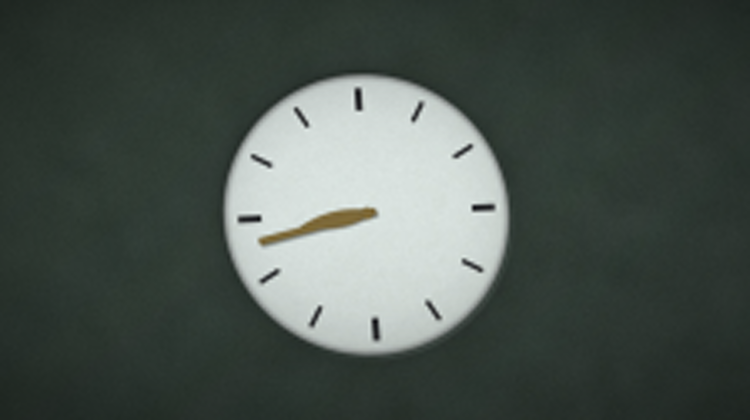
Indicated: **8:43**
